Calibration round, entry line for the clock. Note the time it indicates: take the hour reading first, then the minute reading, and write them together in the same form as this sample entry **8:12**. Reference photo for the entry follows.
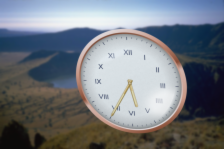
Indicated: **5:35**
